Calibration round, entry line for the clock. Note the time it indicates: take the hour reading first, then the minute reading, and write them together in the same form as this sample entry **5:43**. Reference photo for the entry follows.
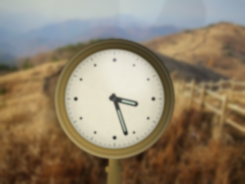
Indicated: **3:27**
